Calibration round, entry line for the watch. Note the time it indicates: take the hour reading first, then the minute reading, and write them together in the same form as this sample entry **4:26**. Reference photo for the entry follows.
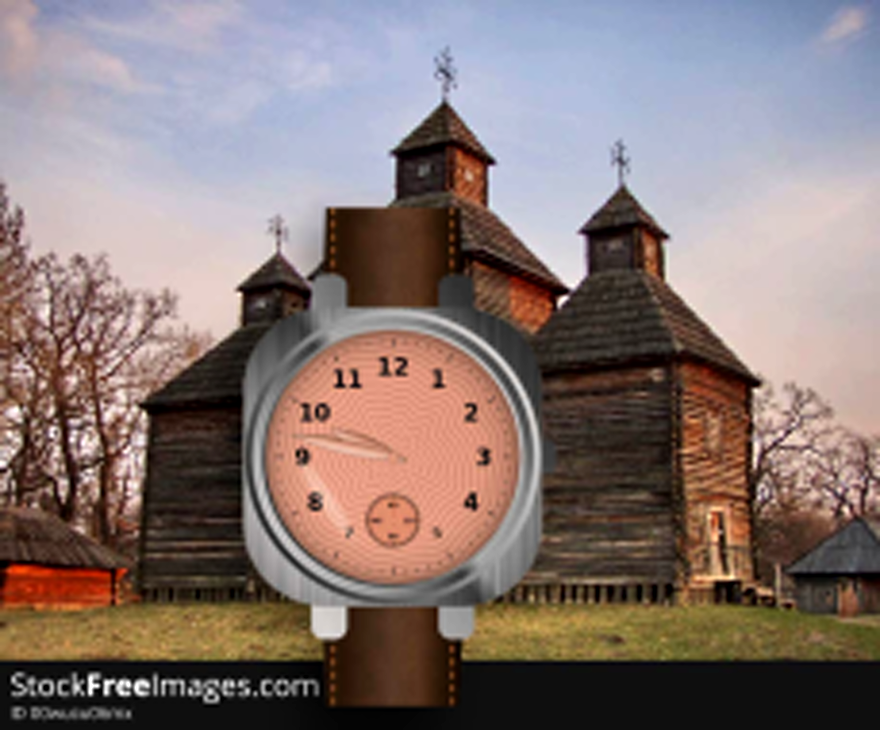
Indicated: **9:47**
